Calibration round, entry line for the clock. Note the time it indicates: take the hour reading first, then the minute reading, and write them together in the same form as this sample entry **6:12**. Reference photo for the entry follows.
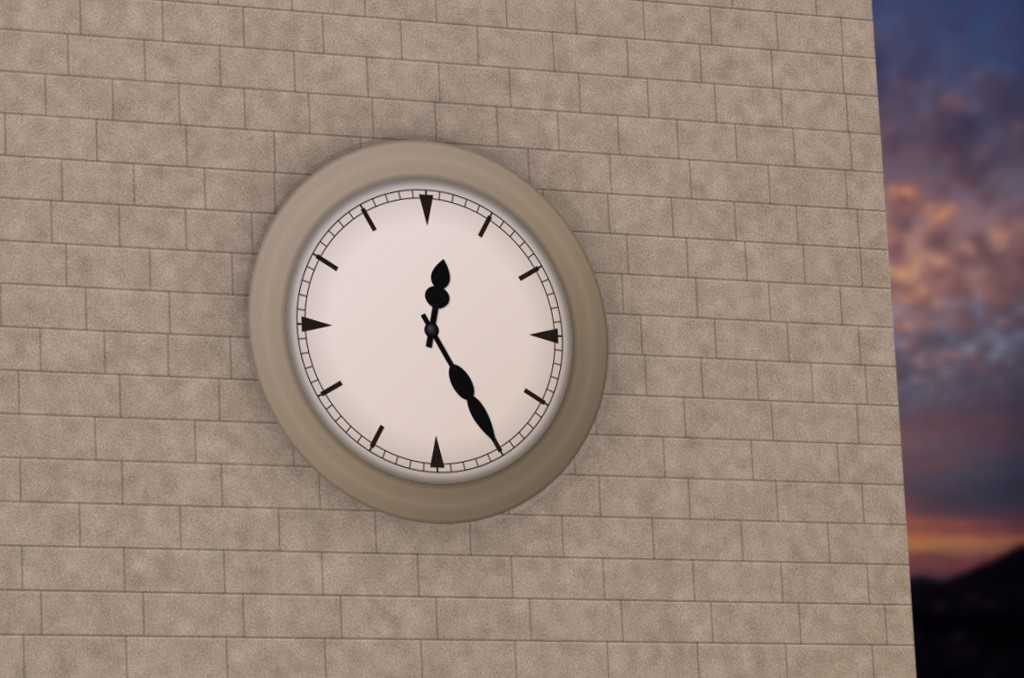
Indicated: **12:25**
